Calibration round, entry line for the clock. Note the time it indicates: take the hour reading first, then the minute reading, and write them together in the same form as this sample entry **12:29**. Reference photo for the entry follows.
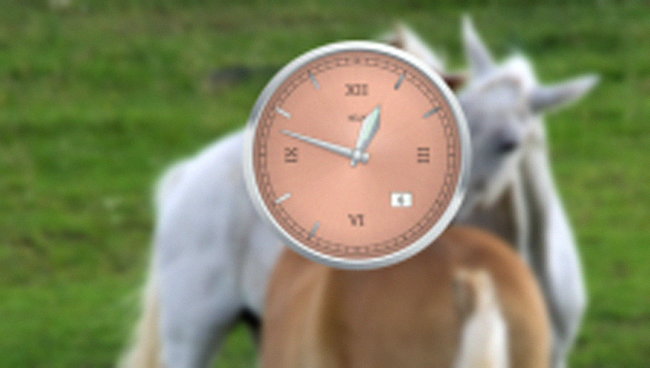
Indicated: **12:48**
